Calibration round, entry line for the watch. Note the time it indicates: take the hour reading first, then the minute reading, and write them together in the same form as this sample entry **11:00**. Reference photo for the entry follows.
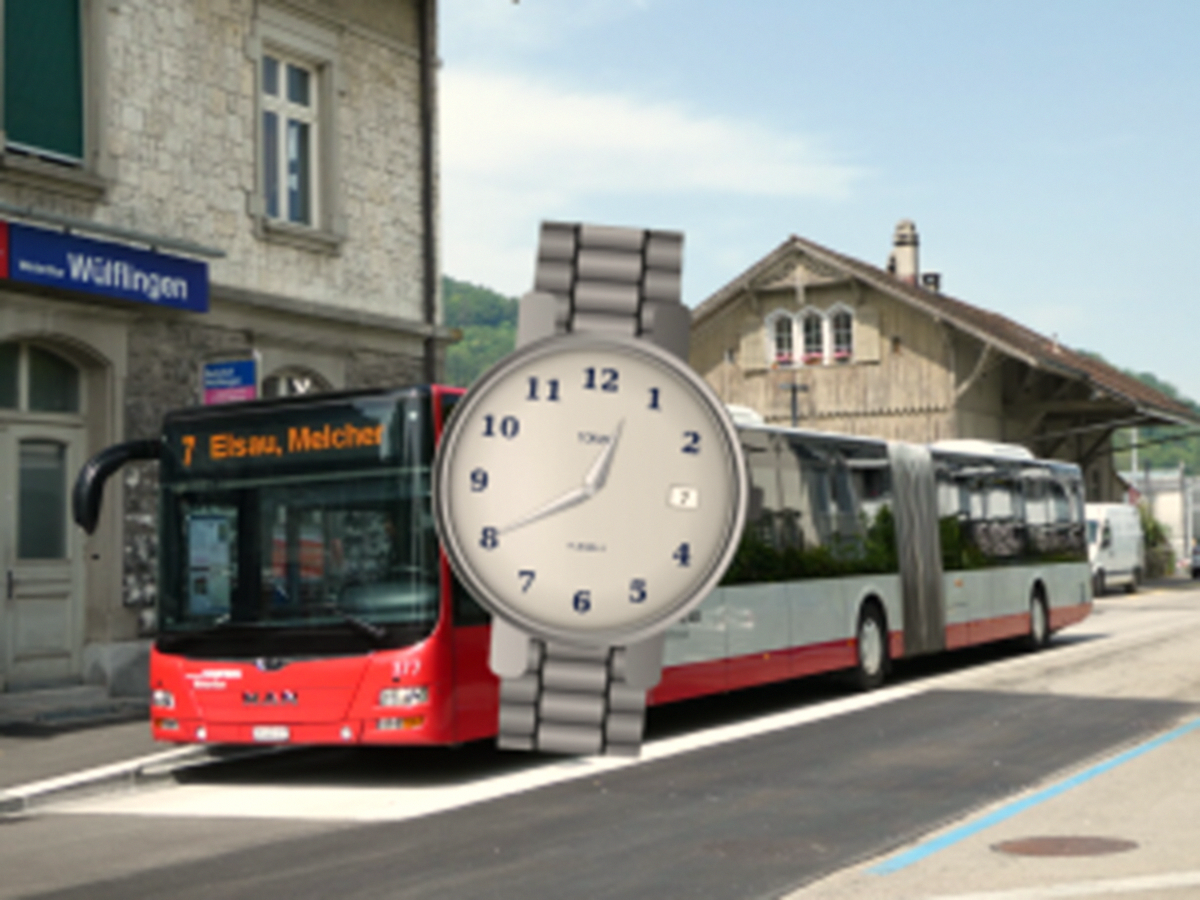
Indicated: **12:40**
